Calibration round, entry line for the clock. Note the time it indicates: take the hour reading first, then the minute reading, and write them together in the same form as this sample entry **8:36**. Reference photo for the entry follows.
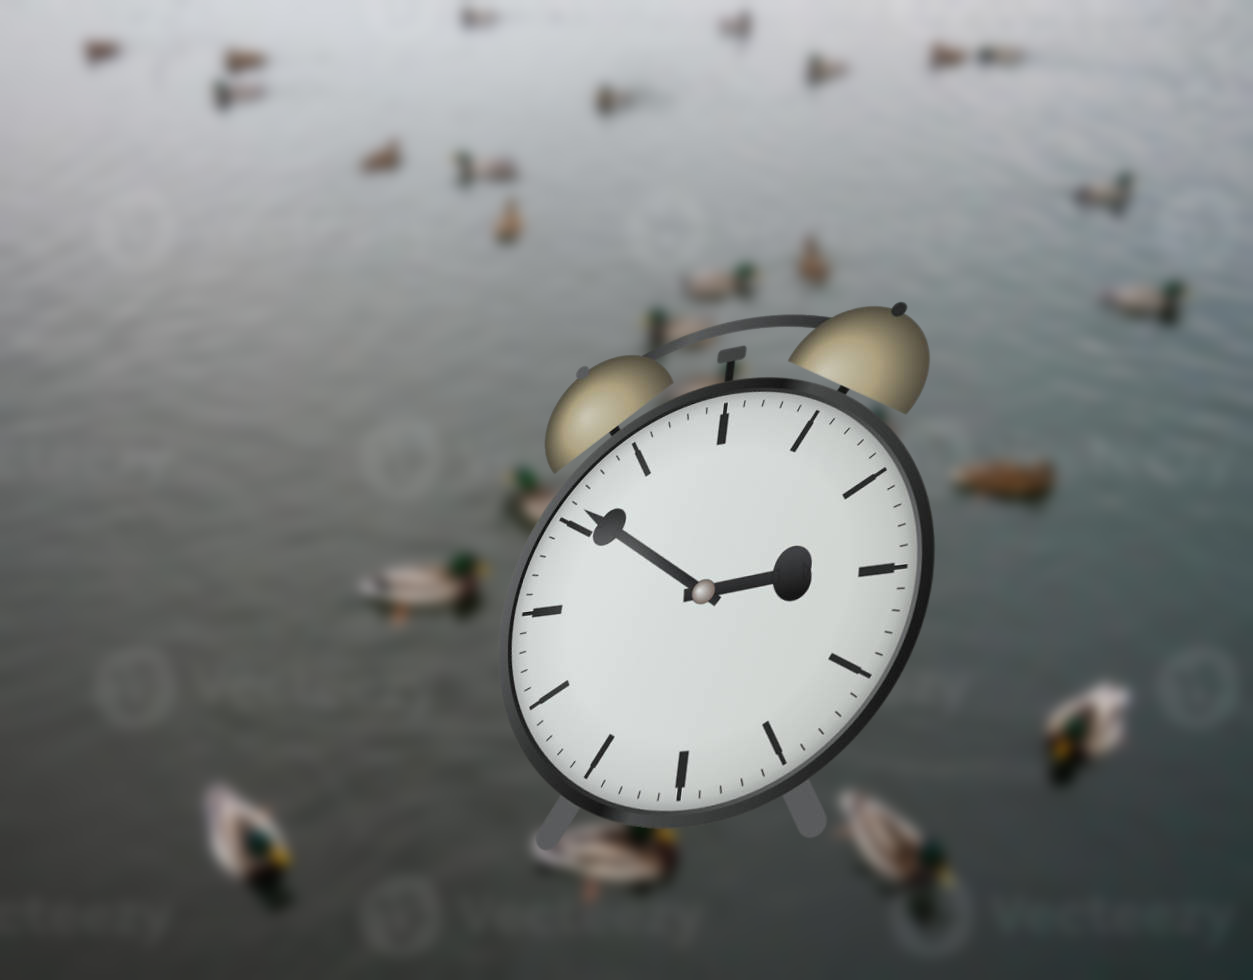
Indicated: **2:51**
